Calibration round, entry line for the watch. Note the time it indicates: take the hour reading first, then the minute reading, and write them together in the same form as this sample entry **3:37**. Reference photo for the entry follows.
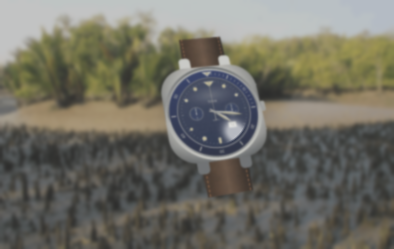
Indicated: **4:17**
